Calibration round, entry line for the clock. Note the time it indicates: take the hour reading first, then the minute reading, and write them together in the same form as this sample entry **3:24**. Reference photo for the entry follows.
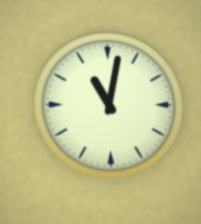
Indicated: **11:02**
